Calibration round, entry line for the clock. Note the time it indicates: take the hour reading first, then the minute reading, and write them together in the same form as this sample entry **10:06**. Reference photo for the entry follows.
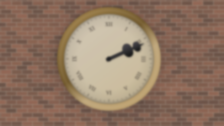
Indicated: **2:11**
